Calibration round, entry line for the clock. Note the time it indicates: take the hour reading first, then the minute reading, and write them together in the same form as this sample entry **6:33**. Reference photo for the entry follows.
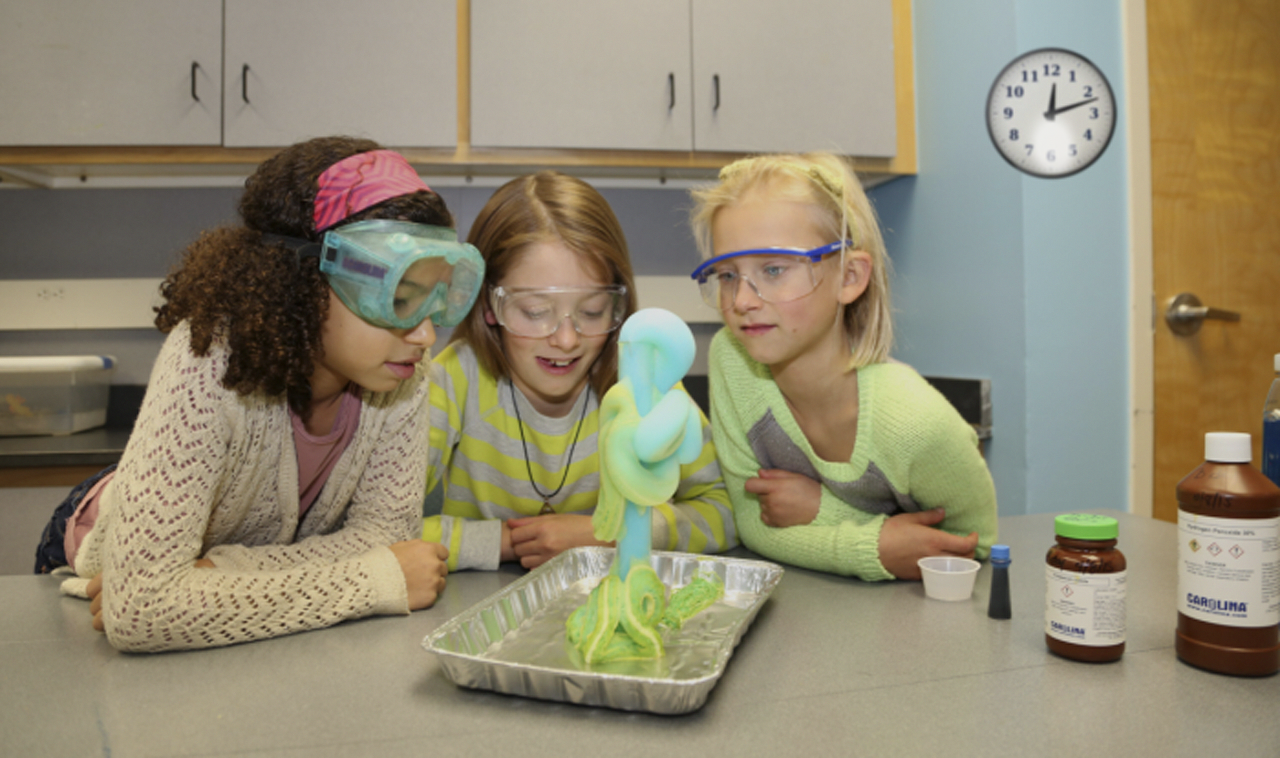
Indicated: **12:12**
